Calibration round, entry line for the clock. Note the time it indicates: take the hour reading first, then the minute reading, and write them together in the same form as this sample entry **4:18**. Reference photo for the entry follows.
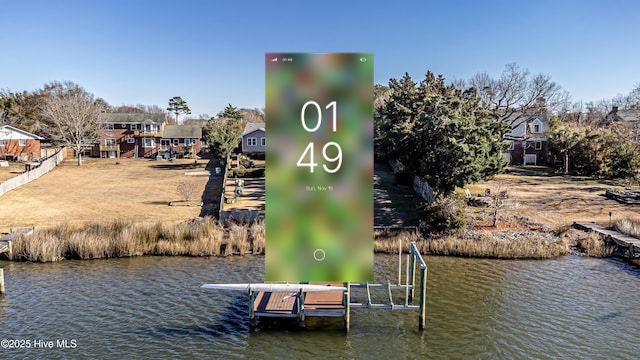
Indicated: **1:49**
